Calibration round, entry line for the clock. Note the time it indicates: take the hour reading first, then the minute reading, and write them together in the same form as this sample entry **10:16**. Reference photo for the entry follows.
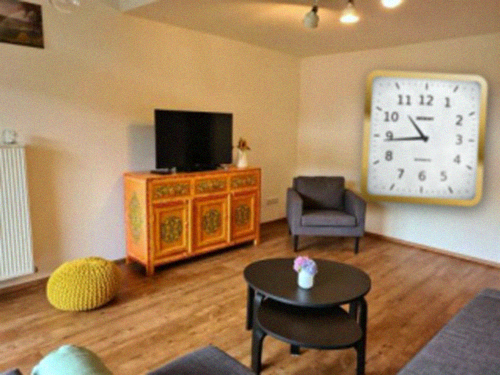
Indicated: **10:44**
